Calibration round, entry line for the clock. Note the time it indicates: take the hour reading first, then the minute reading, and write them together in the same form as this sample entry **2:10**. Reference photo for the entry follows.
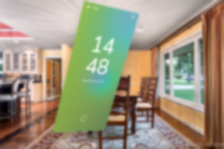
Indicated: **14:48**
